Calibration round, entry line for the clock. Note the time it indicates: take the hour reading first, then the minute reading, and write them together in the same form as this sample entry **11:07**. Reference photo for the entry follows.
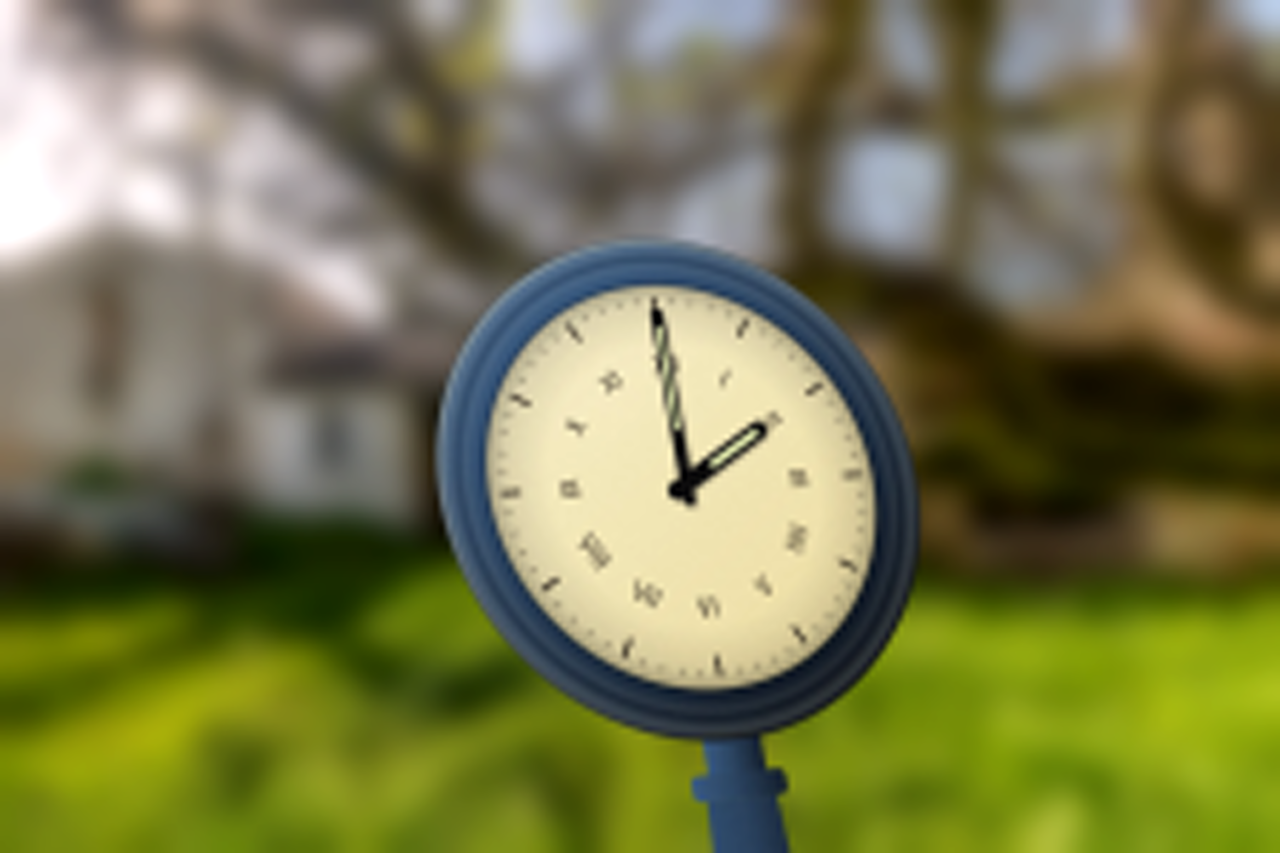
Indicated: **2:00**
